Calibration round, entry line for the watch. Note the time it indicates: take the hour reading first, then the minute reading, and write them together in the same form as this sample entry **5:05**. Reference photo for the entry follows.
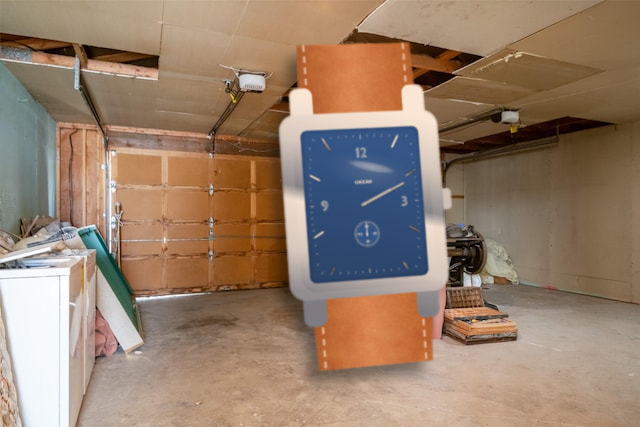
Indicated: **2:11**
